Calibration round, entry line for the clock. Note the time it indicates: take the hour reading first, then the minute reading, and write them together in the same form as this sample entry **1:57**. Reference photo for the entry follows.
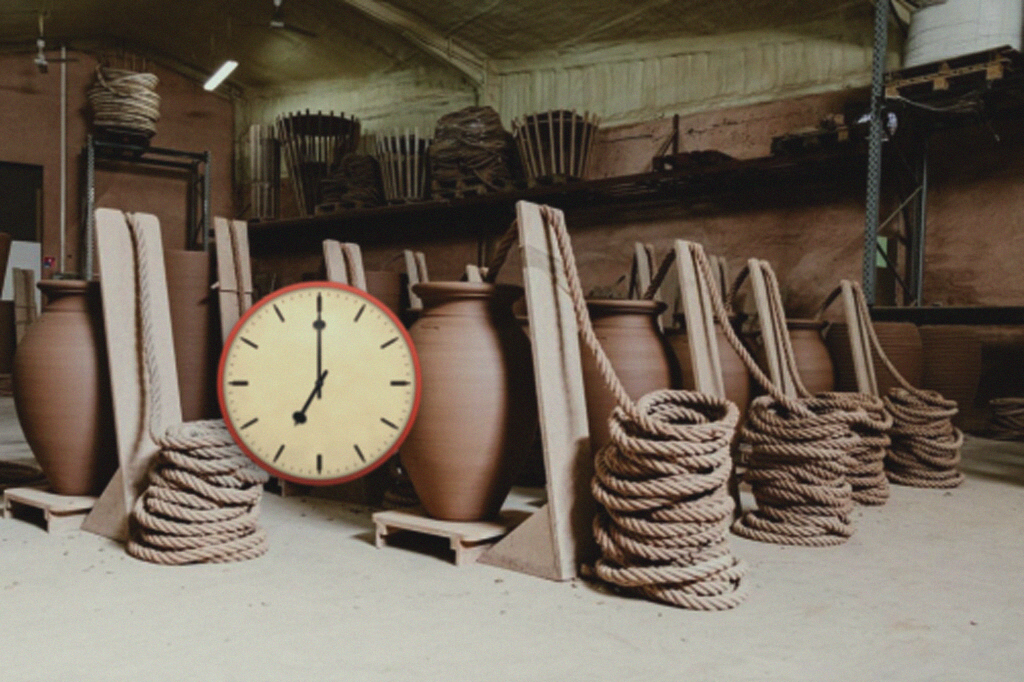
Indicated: **7:00**
